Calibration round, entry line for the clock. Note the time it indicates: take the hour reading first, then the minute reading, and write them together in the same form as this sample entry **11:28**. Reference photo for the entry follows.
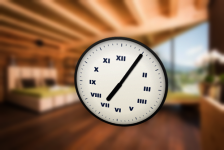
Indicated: **7:05**
